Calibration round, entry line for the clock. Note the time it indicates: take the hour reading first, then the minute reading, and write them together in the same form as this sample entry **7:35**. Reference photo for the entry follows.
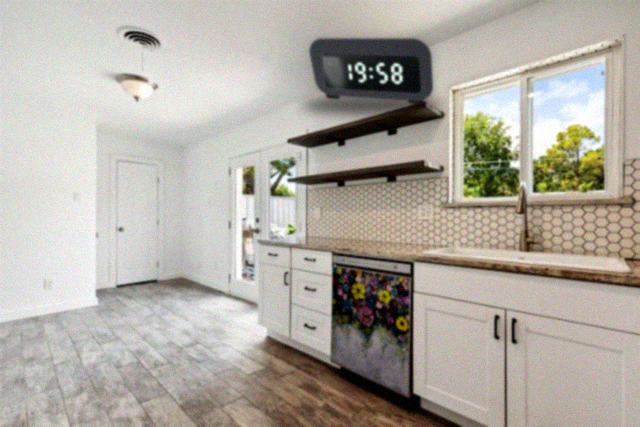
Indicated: **19:58**
